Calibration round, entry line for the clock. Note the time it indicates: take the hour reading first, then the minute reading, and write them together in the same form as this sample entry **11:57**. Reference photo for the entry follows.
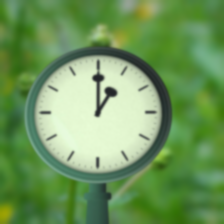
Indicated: **1:00**
